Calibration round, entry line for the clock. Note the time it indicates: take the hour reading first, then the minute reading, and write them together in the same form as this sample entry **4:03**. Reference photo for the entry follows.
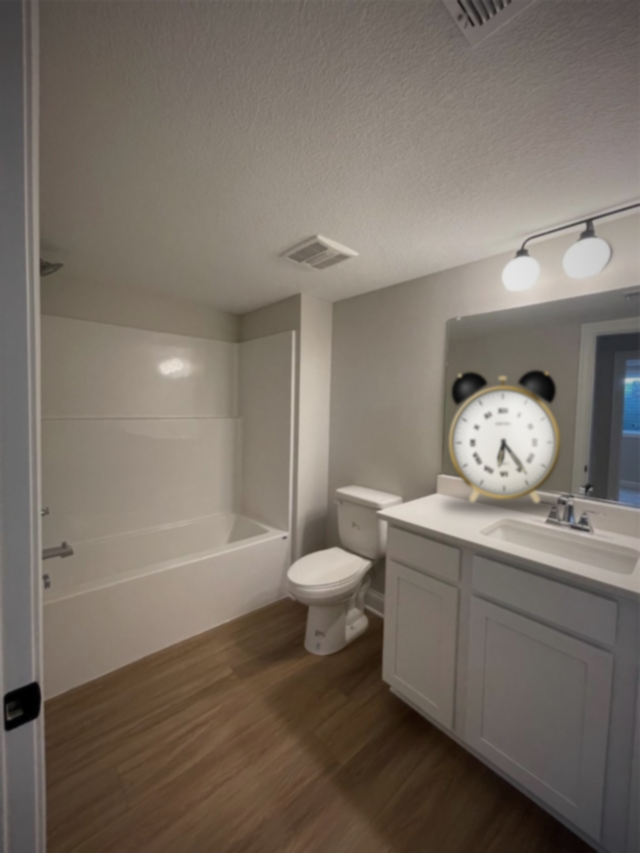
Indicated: **6:24**
